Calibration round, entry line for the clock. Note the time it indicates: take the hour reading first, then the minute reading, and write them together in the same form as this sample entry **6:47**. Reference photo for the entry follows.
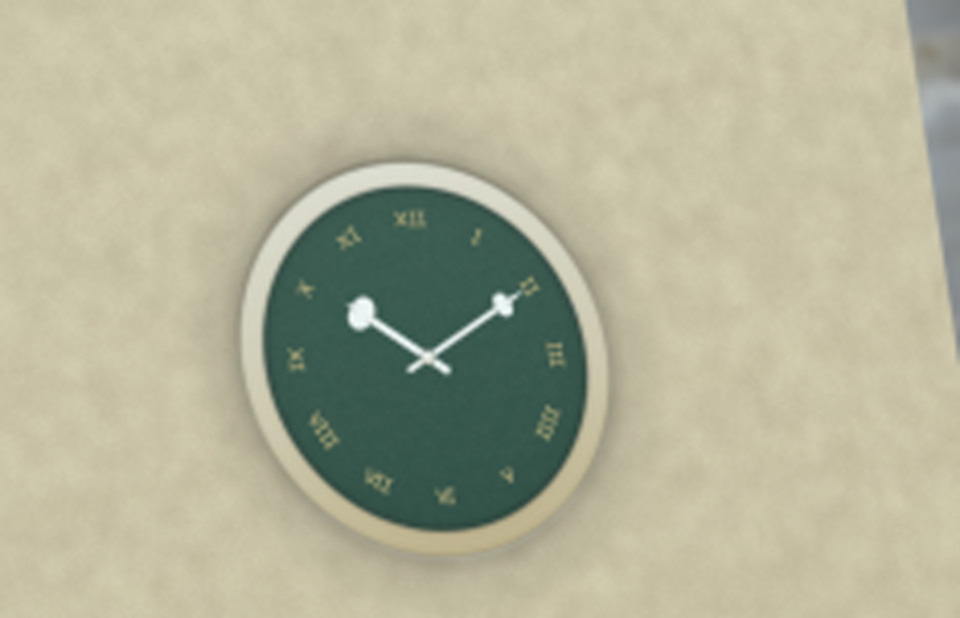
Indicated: **10:10**
